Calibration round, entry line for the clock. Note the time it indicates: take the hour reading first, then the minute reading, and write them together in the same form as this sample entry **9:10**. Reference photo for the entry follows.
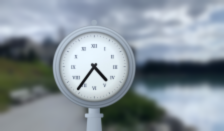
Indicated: **4:36**
